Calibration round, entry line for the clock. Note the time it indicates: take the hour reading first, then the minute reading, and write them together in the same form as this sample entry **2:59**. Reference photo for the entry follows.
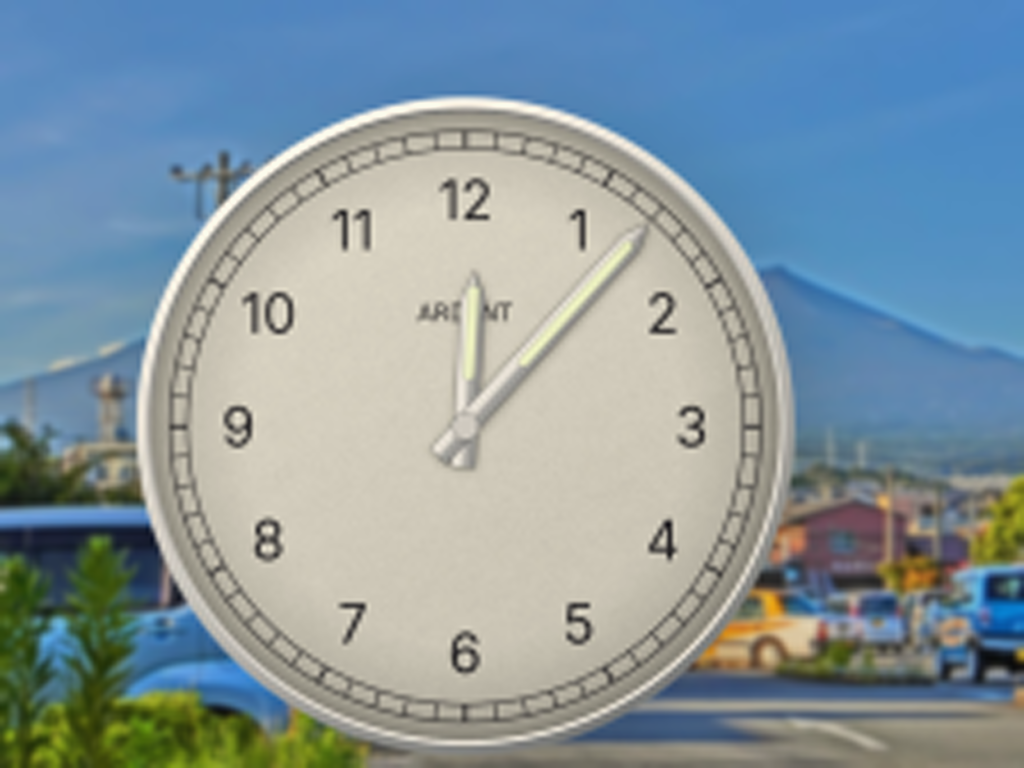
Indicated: **12:07**
